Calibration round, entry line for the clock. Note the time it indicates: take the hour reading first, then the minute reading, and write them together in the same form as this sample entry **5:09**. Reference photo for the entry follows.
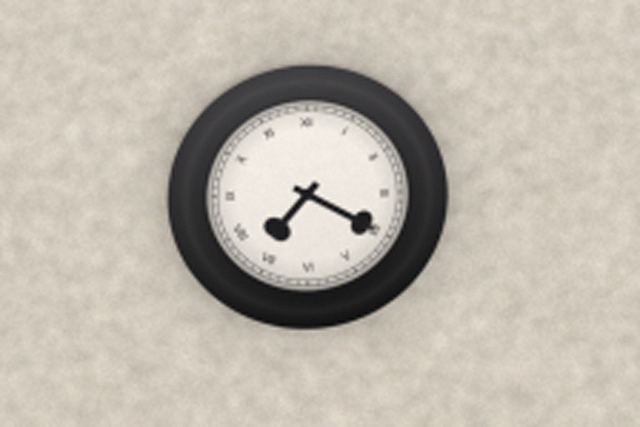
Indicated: **7:20**
